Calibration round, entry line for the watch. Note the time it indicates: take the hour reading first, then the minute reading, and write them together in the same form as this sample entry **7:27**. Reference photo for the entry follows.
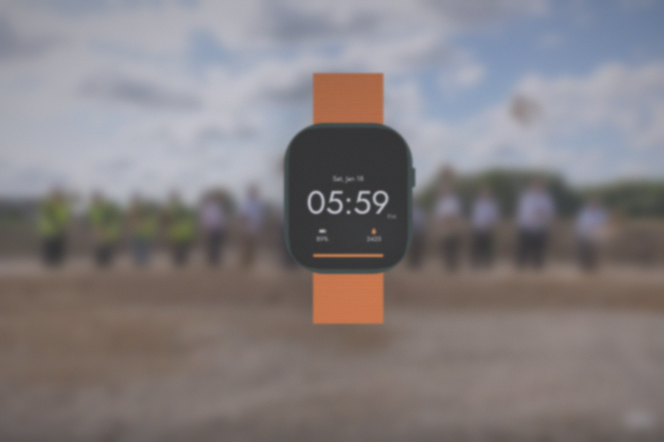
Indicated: **5:59**
